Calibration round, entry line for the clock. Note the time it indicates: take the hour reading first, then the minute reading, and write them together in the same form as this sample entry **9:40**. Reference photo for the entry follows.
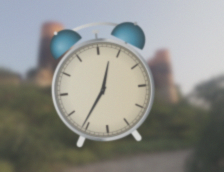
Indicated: **12:36**
